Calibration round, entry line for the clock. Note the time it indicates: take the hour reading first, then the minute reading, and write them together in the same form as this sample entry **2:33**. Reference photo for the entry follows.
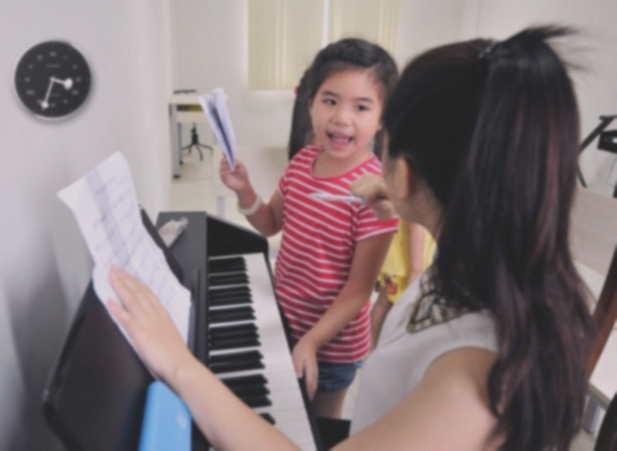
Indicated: **3:33**
